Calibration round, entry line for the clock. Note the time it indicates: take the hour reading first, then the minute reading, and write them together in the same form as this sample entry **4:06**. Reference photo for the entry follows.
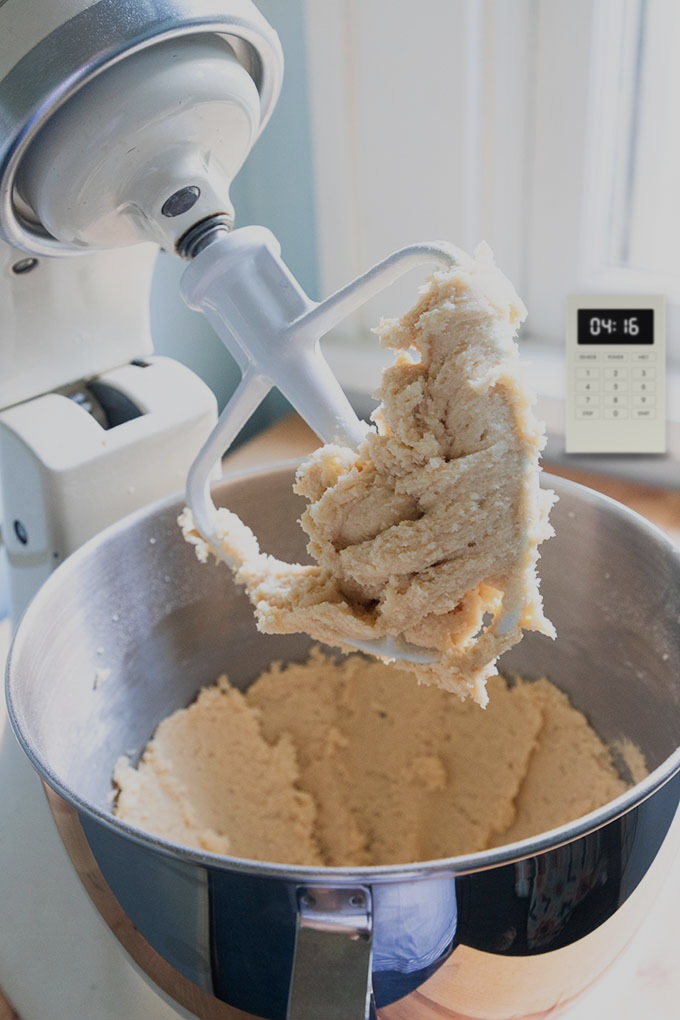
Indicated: **4:16**
